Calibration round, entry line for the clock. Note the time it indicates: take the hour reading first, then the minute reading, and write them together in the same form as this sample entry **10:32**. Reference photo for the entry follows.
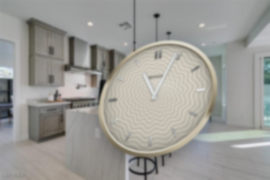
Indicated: **11:04**
